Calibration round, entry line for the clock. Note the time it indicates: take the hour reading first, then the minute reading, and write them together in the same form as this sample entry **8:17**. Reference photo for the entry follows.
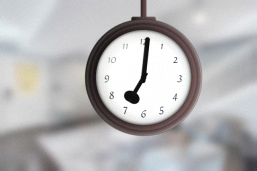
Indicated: **7:01**
